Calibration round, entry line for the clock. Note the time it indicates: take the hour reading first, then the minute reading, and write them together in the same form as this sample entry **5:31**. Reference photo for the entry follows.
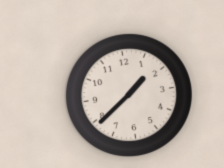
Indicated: **1:39**
